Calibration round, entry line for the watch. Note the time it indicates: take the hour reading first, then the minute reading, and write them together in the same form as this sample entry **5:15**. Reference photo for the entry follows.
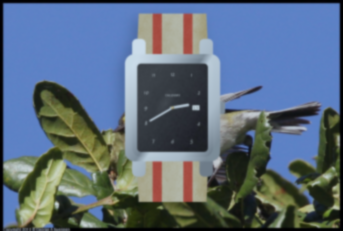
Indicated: **2:40**
